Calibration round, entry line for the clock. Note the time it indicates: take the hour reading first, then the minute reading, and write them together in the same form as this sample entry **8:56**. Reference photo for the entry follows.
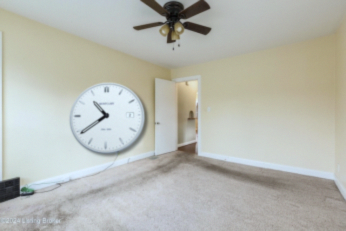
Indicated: **10:39**
